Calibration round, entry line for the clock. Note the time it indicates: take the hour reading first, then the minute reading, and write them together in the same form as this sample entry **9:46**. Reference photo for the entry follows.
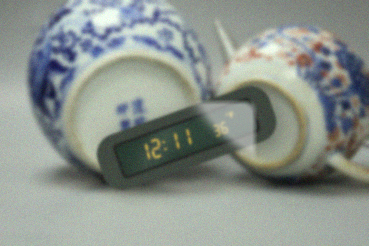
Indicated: **12:11**
